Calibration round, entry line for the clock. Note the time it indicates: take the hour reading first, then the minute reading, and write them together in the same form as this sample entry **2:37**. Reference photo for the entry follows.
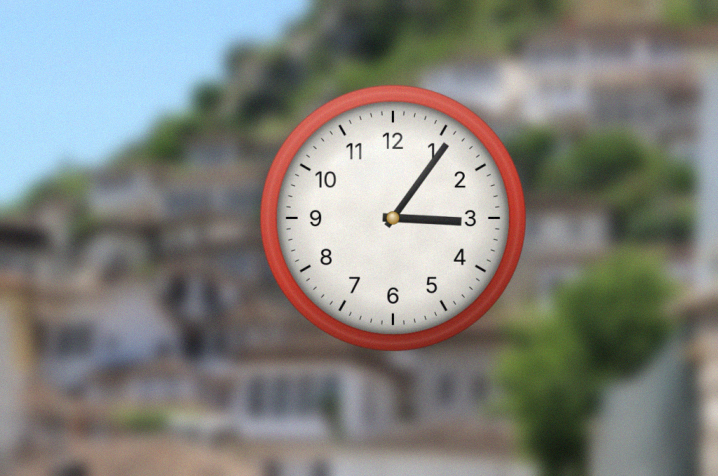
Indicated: **3:06**
